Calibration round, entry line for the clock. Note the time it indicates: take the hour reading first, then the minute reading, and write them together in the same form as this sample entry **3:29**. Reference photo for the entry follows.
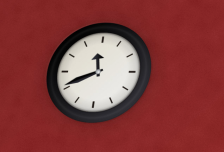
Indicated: **11:41**
